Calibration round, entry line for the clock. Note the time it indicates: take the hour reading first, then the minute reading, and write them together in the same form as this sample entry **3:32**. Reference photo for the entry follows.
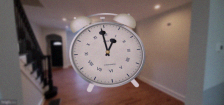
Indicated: **12:59**
